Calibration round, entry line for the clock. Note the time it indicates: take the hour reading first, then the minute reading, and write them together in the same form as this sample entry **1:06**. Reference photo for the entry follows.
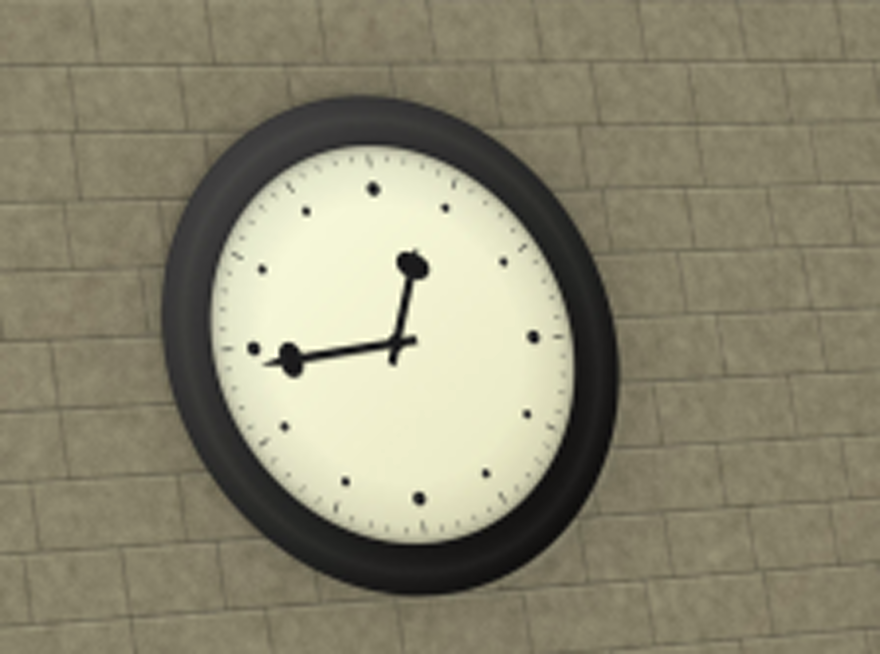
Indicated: **12:44**
